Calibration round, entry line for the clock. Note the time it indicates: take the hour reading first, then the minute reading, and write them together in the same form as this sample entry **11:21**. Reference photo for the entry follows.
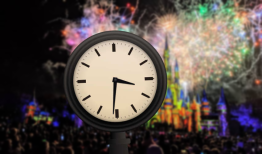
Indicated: **3:31**
